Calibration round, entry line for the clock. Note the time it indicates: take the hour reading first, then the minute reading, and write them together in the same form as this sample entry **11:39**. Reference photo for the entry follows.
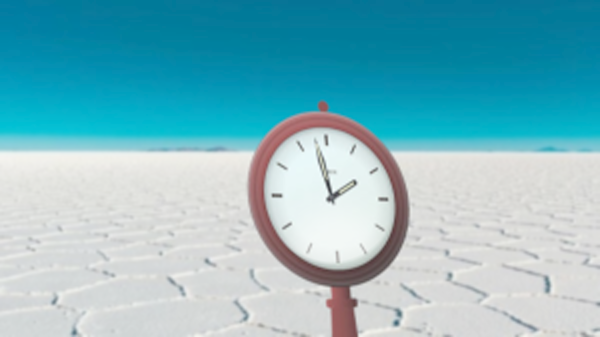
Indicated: **1:58**
